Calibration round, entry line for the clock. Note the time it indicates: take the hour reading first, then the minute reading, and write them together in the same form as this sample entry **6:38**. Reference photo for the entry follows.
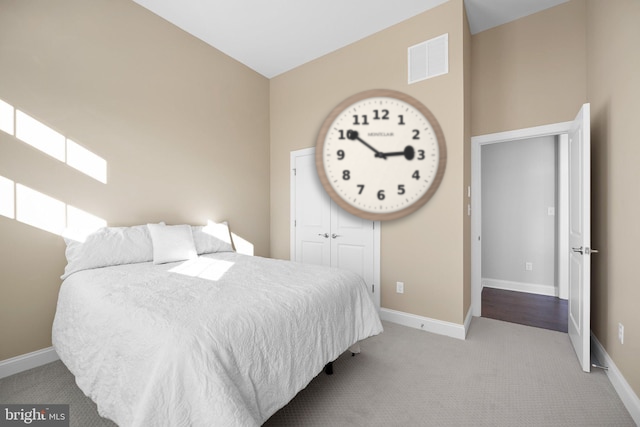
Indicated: **2:51**
